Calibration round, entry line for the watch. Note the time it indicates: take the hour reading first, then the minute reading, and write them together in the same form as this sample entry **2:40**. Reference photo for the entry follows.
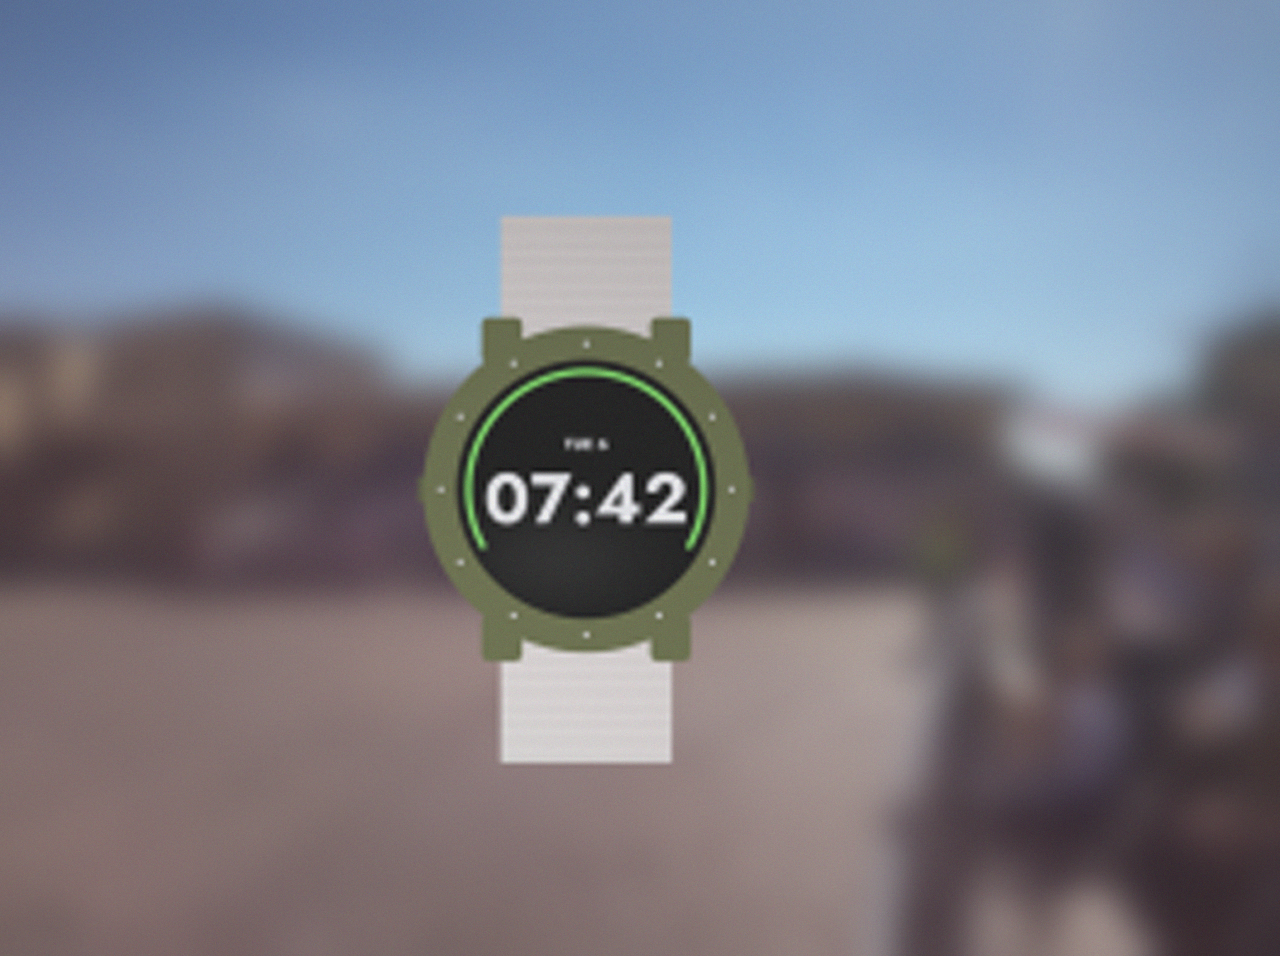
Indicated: **7:42**
